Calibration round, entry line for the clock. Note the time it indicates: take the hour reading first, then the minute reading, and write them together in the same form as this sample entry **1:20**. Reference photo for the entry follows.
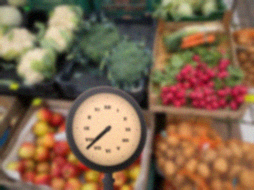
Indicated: **7:38**
